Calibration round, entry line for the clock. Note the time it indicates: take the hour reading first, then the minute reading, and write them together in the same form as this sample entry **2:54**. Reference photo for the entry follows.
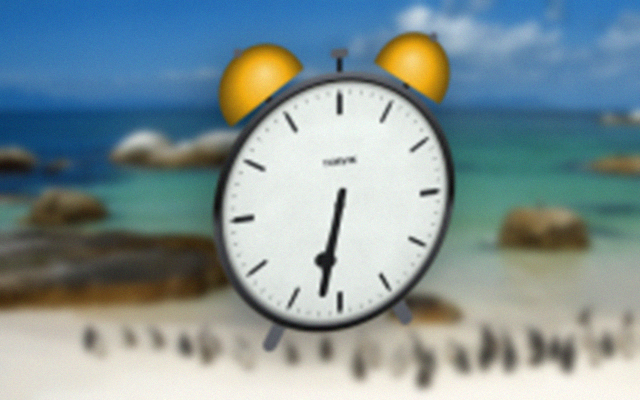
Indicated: **6:32**
